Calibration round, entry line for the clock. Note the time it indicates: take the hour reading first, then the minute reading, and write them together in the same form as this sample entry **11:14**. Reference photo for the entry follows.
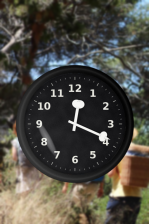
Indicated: **12:19**
